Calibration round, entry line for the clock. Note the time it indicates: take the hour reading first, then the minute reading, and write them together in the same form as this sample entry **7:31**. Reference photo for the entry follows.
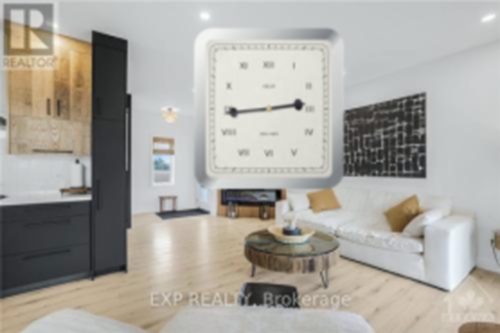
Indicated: **2:44**
